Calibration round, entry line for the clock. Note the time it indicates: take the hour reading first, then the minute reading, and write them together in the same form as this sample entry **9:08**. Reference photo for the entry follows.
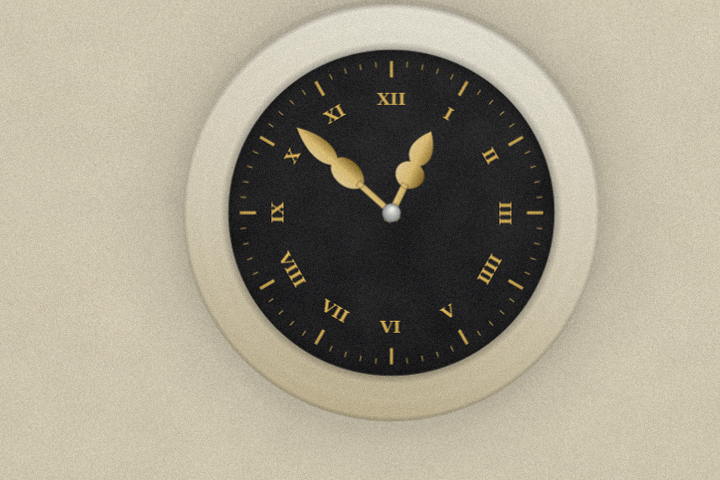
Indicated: **12:52**
